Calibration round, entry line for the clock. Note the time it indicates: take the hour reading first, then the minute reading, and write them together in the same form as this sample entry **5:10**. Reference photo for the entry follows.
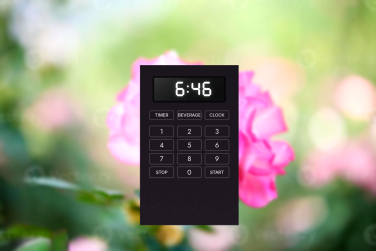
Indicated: **6:46**
